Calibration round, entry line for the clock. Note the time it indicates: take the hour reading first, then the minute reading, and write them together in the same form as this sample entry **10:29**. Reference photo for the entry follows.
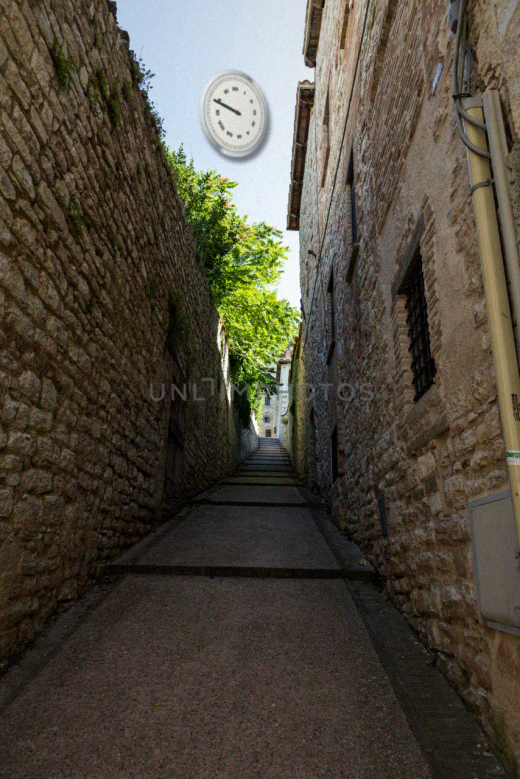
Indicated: **9:49**
